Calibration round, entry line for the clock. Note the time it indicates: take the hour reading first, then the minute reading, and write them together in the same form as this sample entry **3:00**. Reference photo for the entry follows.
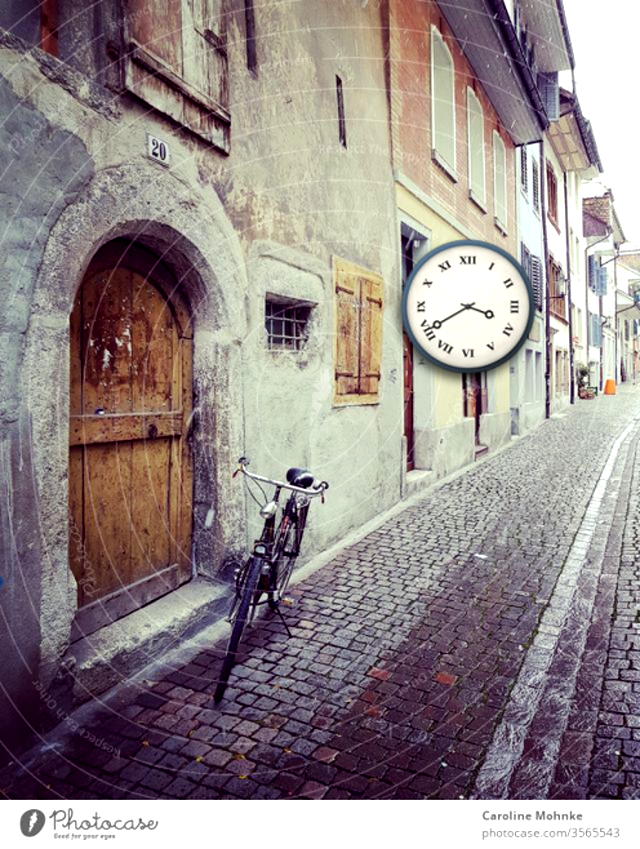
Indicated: **3:40**
